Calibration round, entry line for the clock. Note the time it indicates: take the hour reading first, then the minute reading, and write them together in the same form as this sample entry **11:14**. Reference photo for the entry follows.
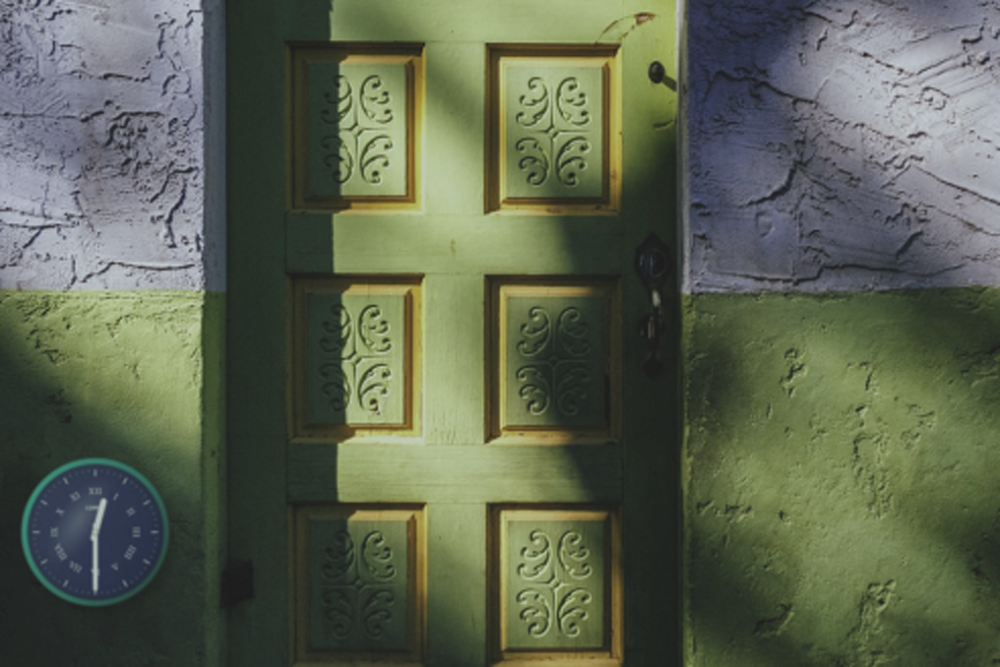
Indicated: **12:30**
